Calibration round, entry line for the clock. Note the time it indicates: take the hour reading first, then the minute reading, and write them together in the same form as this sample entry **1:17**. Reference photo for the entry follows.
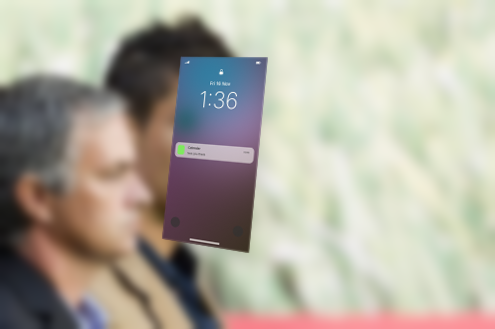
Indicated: **1:36**
